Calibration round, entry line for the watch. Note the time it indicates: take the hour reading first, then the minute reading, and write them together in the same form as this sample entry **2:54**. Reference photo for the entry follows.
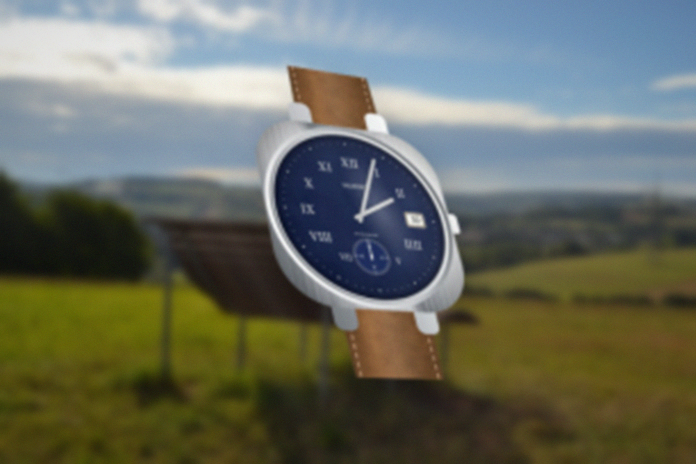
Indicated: **2:04**
